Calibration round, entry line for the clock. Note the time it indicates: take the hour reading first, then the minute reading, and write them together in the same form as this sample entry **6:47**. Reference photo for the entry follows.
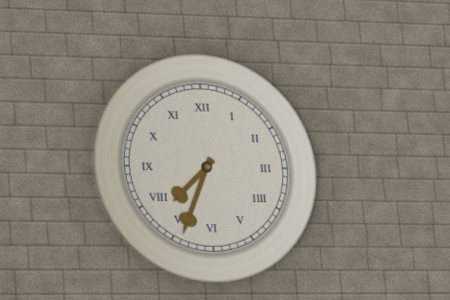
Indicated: **7:34**
